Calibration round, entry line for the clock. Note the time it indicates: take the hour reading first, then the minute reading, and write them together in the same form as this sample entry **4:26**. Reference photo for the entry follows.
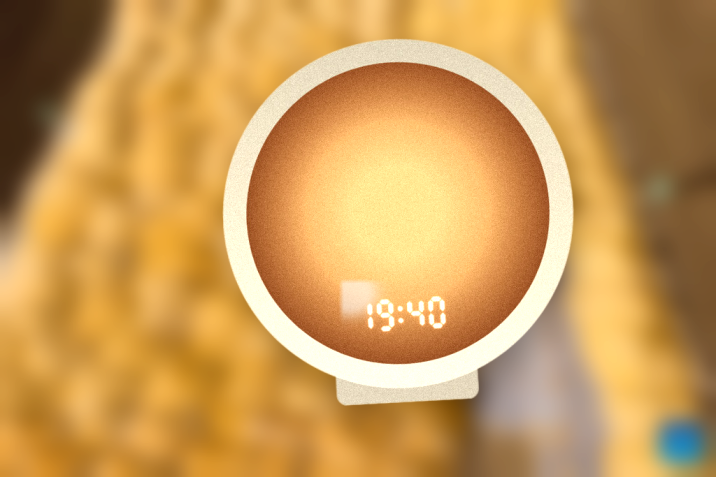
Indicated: **19:40**
